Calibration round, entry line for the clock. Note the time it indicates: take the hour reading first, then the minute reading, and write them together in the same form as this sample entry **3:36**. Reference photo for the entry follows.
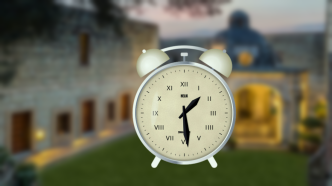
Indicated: **1:29**
